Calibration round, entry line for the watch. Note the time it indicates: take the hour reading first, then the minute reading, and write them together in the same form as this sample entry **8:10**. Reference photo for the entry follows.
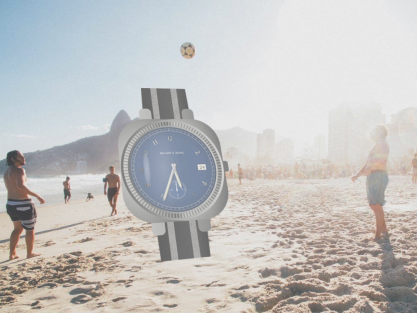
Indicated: **5:34**
